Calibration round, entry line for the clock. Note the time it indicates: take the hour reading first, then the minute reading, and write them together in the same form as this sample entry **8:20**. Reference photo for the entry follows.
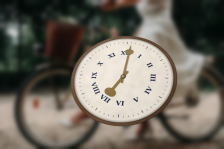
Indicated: **7:01**
